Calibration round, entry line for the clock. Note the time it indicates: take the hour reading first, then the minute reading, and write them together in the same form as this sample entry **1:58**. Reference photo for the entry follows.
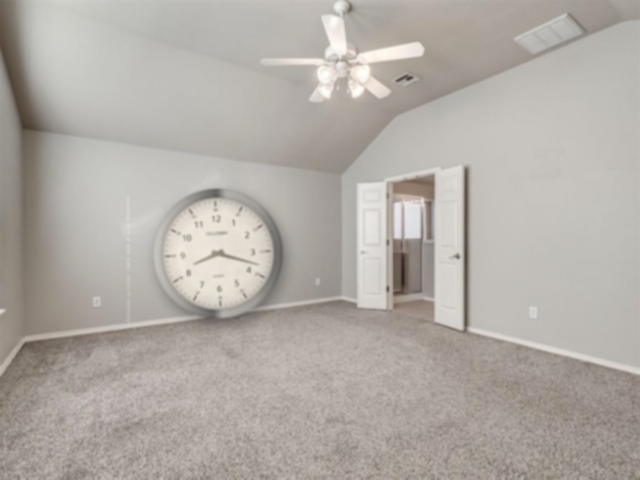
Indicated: **8:18**
